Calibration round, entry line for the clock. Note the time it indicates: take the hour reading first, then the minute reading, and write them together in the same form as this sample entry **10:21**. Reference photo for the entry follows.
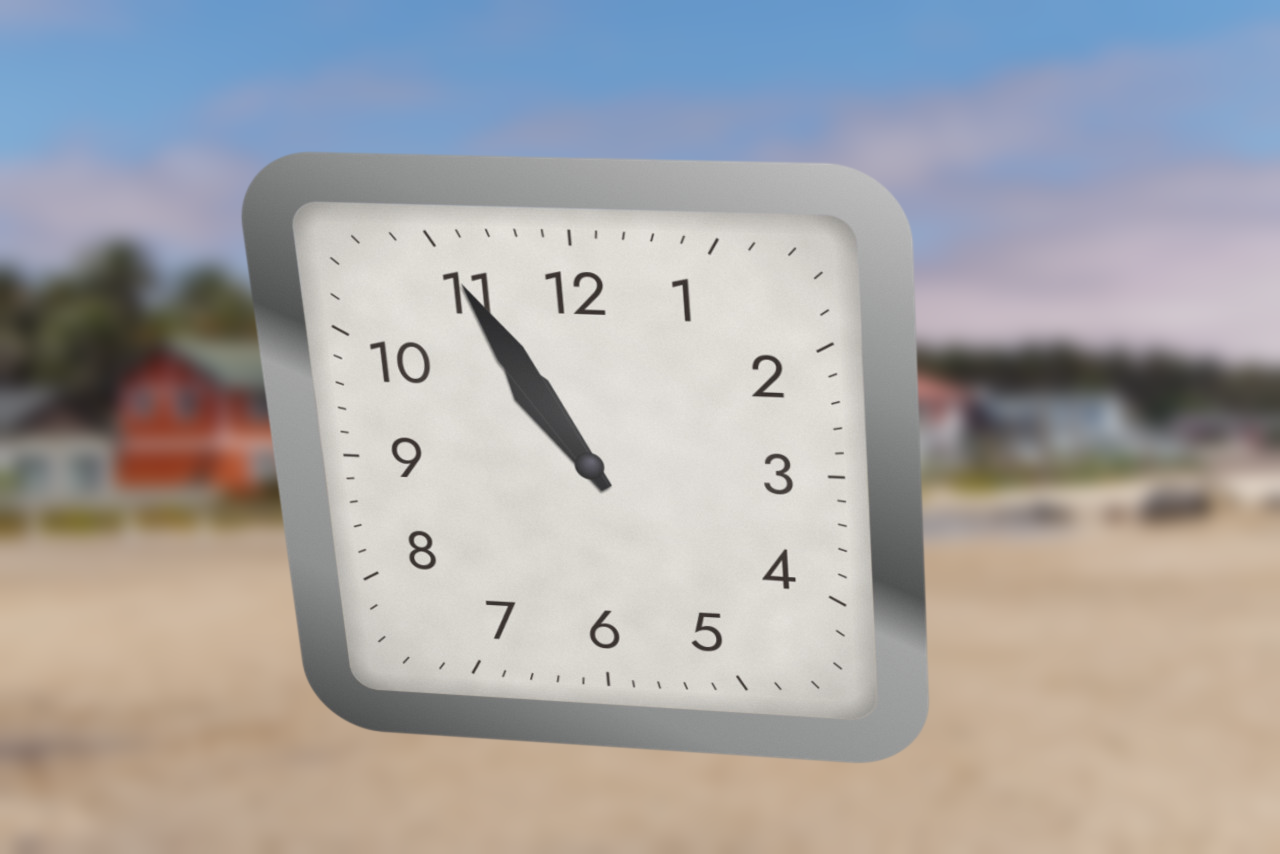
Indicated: **10:55**
